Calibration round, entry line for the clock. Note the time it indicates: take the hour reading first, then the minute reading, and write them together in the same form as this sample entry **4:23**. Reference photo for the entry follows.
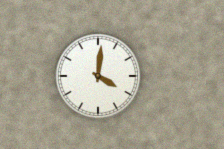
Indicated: **4:01**
